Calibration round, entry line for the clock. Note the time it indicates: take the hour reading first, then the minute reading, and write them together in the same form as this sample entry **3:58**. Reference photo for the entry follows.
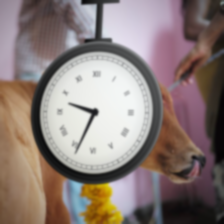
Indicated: **9:34**
